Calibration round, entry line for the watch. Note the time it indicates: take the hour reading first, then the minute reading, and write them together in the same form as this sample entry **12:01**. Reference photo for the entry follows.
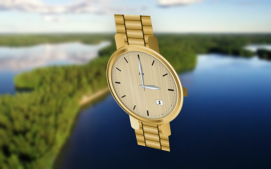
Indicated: **3:00**
